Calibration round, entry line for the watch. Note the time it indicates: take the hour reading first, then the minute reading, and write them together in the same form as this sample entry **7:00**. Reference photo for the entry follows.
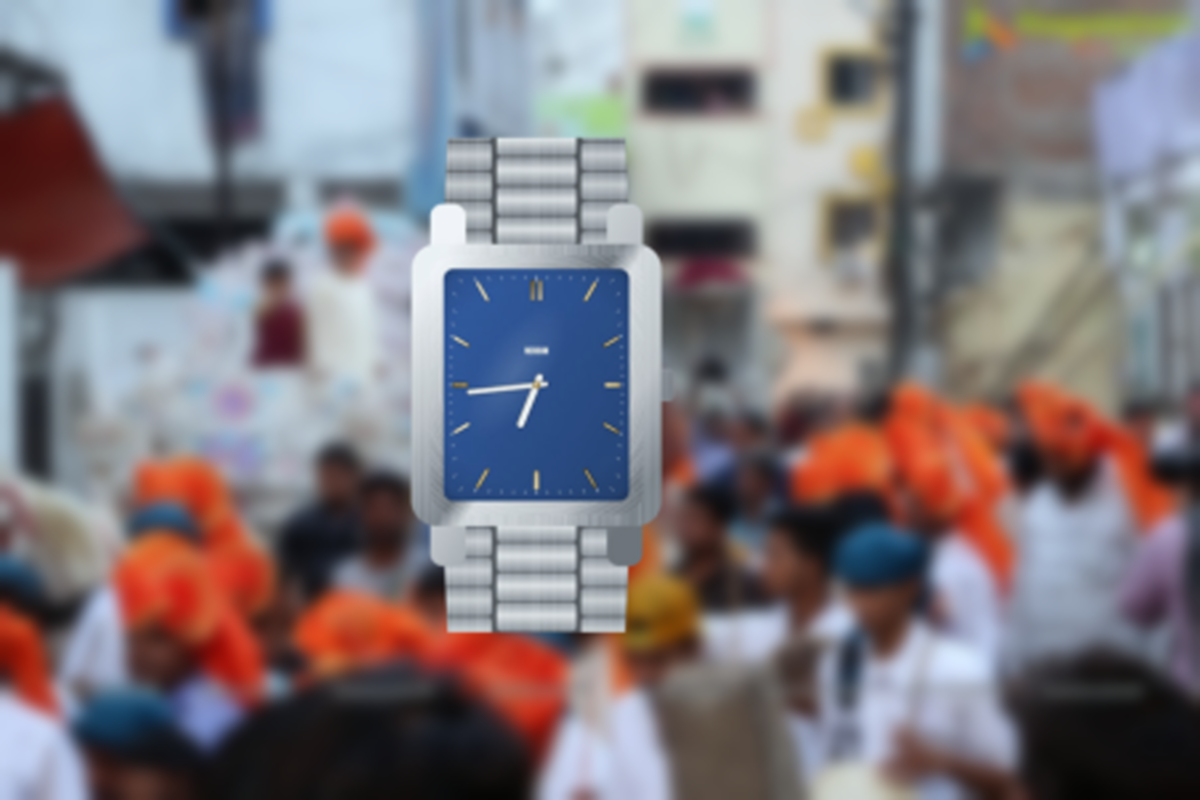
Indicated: **6:44**
